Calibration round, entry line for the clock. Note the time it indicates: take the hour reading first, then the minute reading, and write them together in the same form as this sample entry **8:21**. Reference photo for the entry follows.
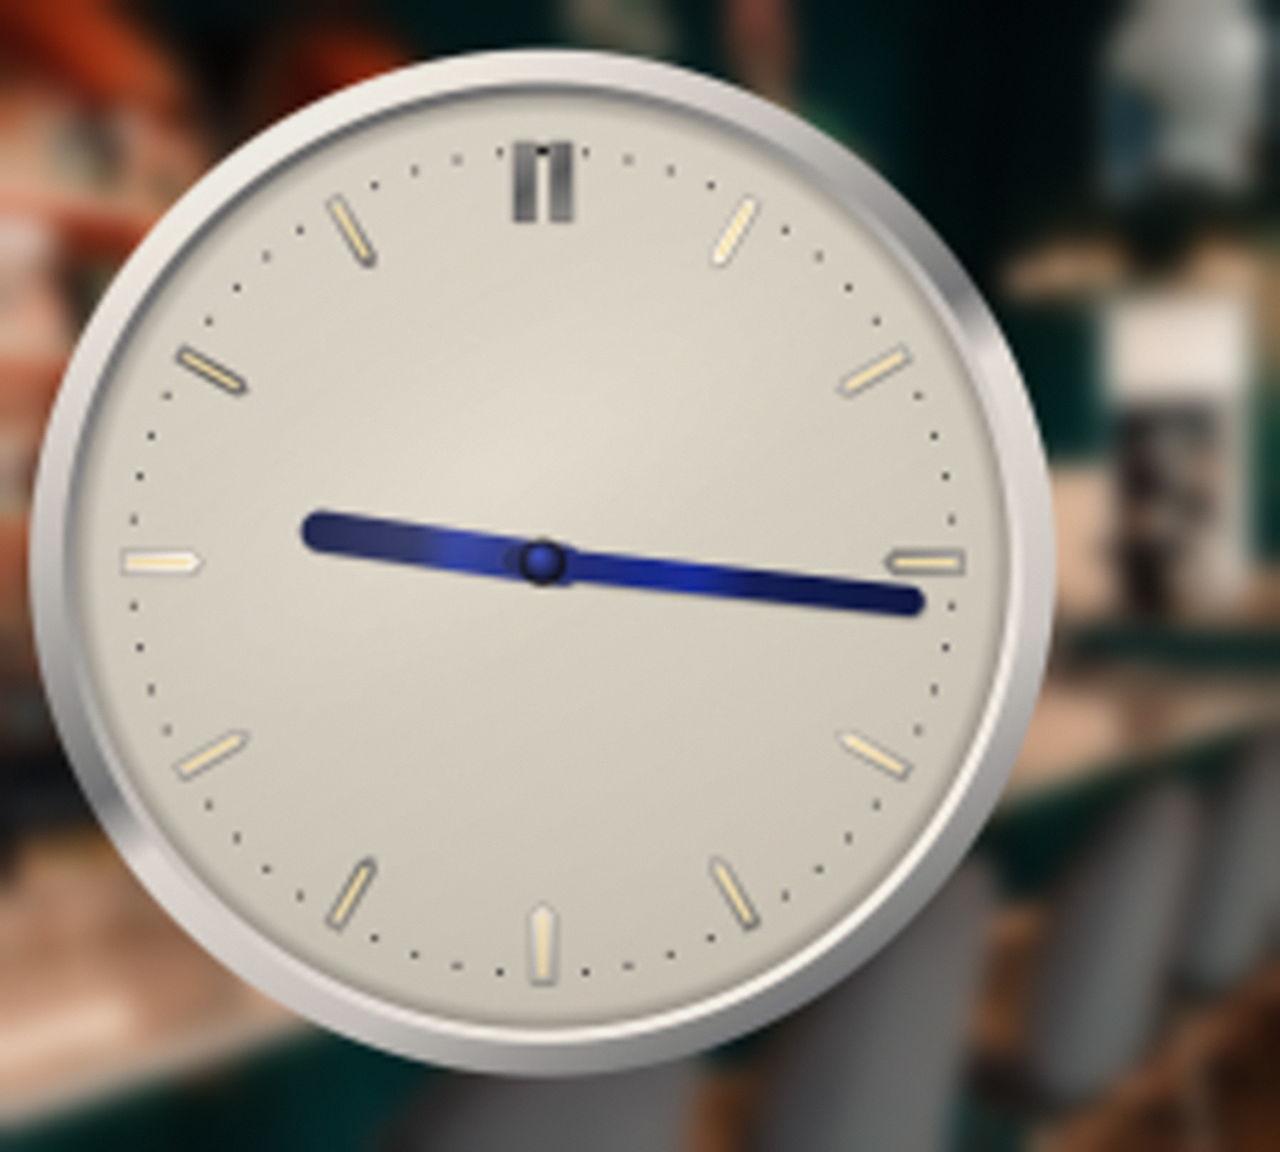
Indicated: **9:16**
